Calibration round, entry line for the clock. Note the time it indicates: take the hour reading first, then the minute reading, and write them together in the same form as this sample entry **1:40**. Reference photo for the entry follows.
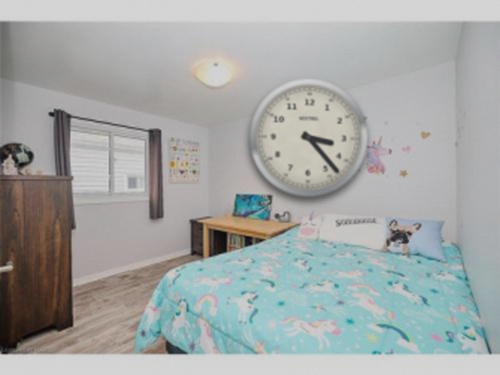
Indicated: **3:23**
